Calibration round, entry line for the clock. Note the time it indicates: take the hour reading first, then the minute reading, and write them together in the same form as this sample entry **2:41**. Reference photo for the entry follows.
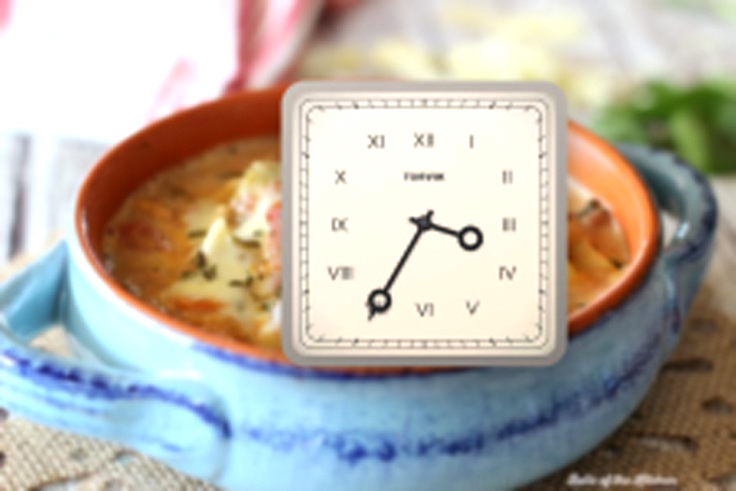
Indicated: **3:35**
